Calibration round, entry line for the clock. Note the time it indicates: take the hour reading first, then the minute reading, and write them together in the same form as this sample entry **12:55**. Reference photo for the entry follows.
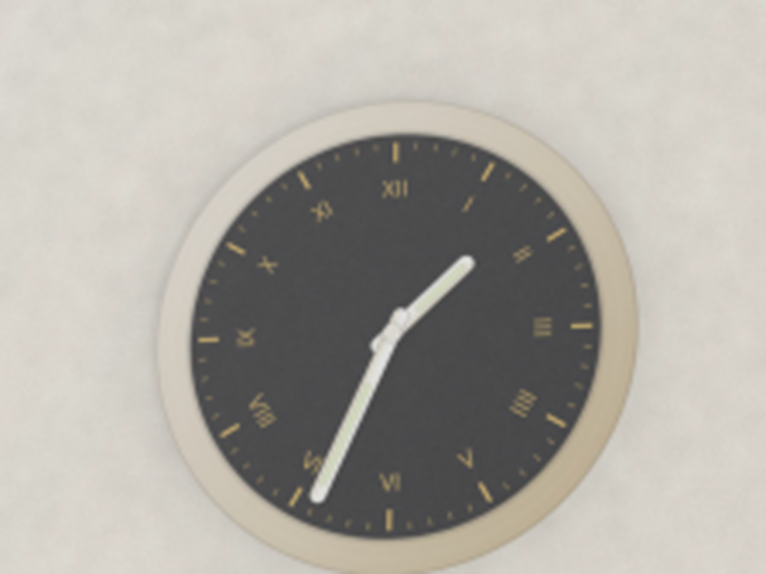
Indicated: **1:34**
